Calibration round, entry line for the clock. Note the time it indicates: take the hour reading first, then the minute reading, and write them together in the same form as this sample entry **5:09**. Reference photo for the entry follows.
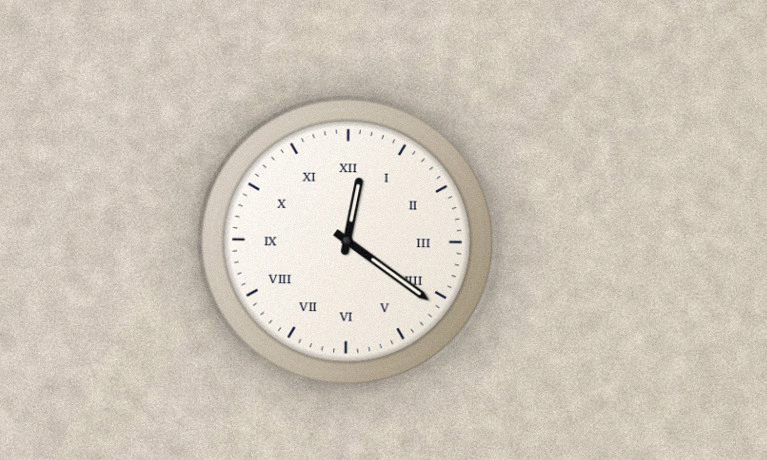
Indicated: **12:21**
